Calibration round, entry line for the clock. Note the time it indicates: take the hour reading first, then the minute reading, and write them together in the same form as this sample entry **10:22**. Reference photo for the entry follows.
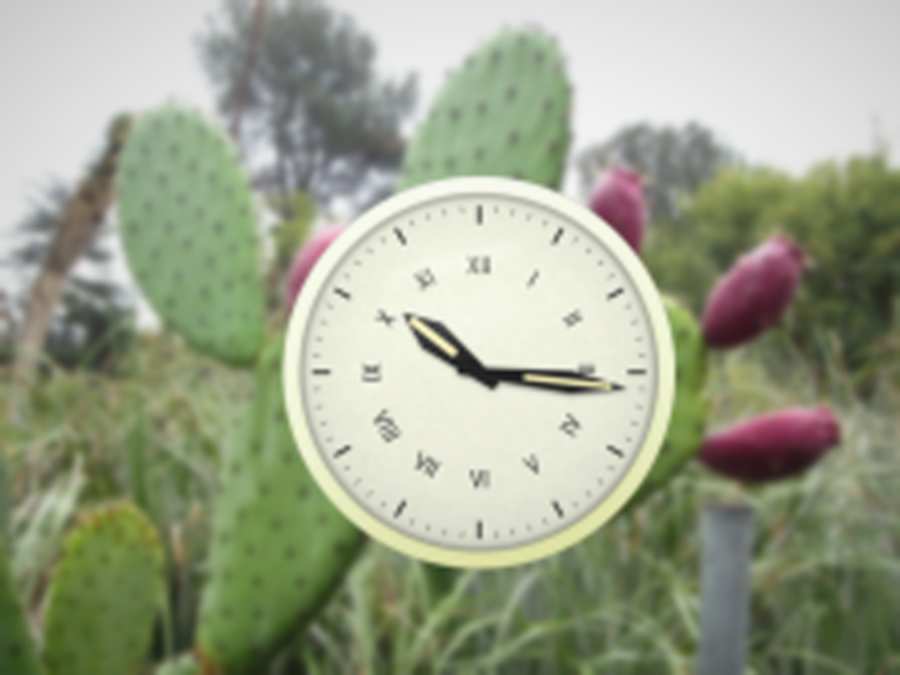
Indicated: **10:16**
